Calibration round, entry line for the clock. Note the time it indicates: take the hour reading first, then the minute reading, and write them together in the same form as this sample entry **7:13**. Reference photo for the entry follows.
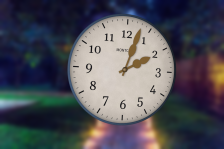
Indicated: **2:03**
